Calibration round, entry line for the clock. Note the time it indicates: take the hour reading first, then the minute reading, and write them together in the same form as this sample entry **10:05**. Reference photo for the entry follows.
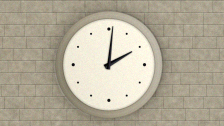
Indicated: **2:01**
